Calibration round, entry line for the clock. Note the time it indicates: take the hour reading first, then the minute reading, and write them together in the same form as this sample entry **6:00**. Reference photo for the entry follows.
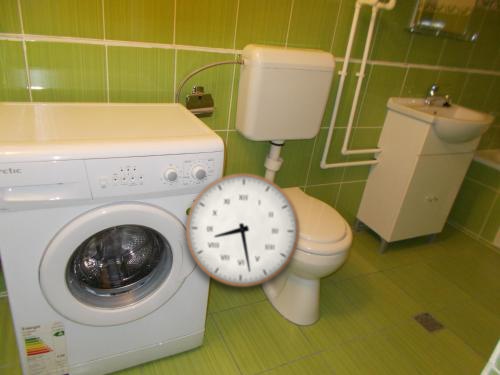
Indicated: **8:28**
